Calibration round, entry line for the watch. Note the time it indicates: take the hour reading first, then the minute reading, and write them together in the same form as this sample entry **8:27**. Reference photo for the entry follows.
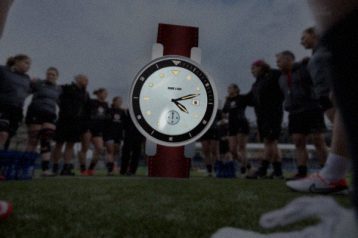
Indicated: **4:12**
